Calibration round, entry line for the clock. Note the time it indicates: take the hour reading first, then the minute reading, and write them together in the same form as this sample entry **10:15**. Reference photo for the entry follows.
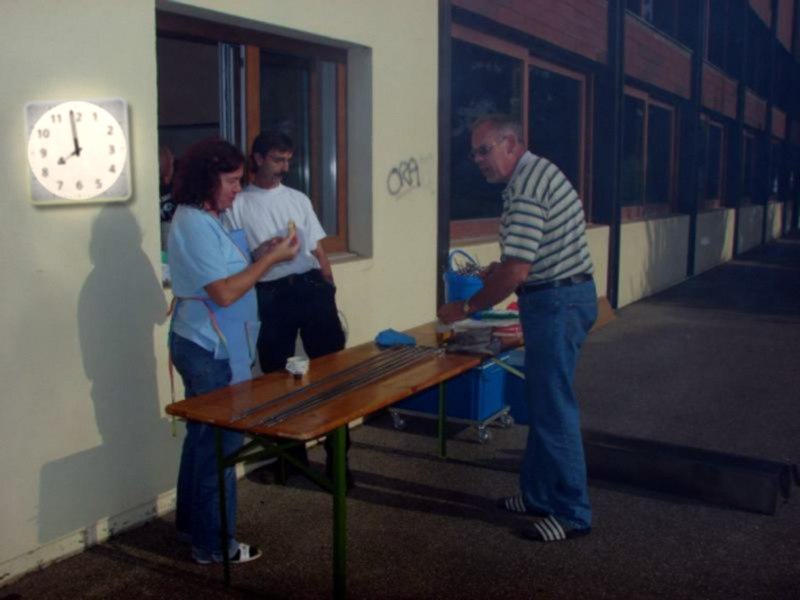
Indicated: **7:59**
